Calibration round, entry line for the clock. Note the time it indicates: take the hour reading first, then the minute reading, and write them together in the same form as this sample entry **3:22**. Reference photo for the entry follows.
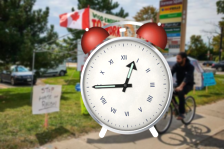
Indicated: **12:45**
